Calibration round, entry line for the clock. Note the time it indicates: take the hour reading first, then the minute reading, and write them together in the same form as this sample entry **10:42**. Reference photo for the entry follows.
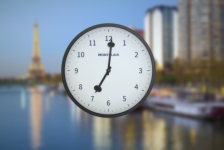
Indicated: **7:01**
